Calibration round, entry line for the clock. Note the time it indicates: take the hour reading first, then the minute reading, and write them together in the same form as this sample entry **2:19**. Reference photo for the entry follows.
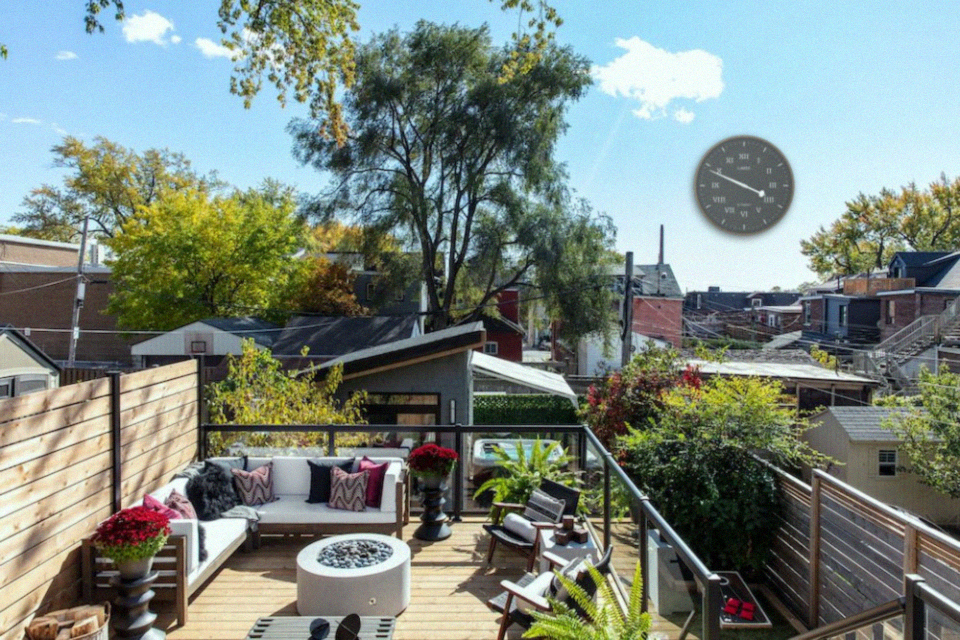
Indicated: **3:49**
